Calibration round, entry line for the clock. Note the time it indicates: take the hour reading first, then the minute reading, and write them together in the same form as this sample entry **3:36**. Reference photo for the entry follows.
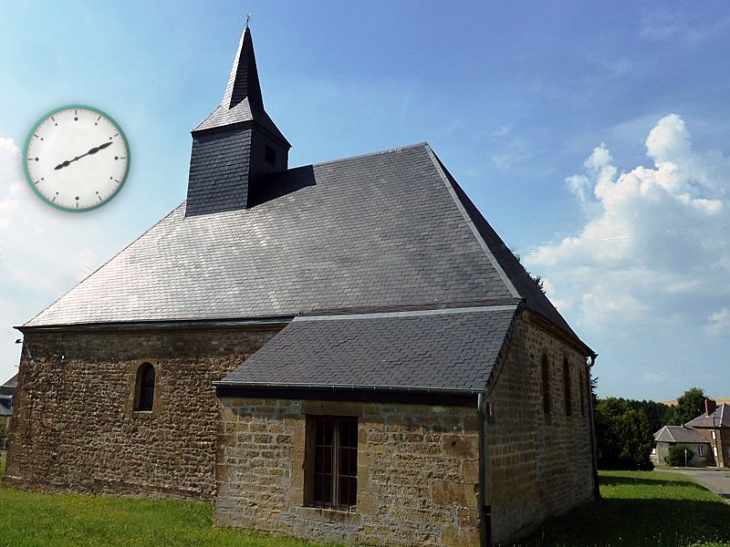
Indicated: **8:11**
